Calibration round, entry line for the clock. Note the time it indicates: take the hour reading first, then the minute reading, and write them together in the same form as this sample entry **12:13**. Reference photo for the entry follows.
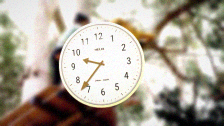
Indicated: **9:37**
